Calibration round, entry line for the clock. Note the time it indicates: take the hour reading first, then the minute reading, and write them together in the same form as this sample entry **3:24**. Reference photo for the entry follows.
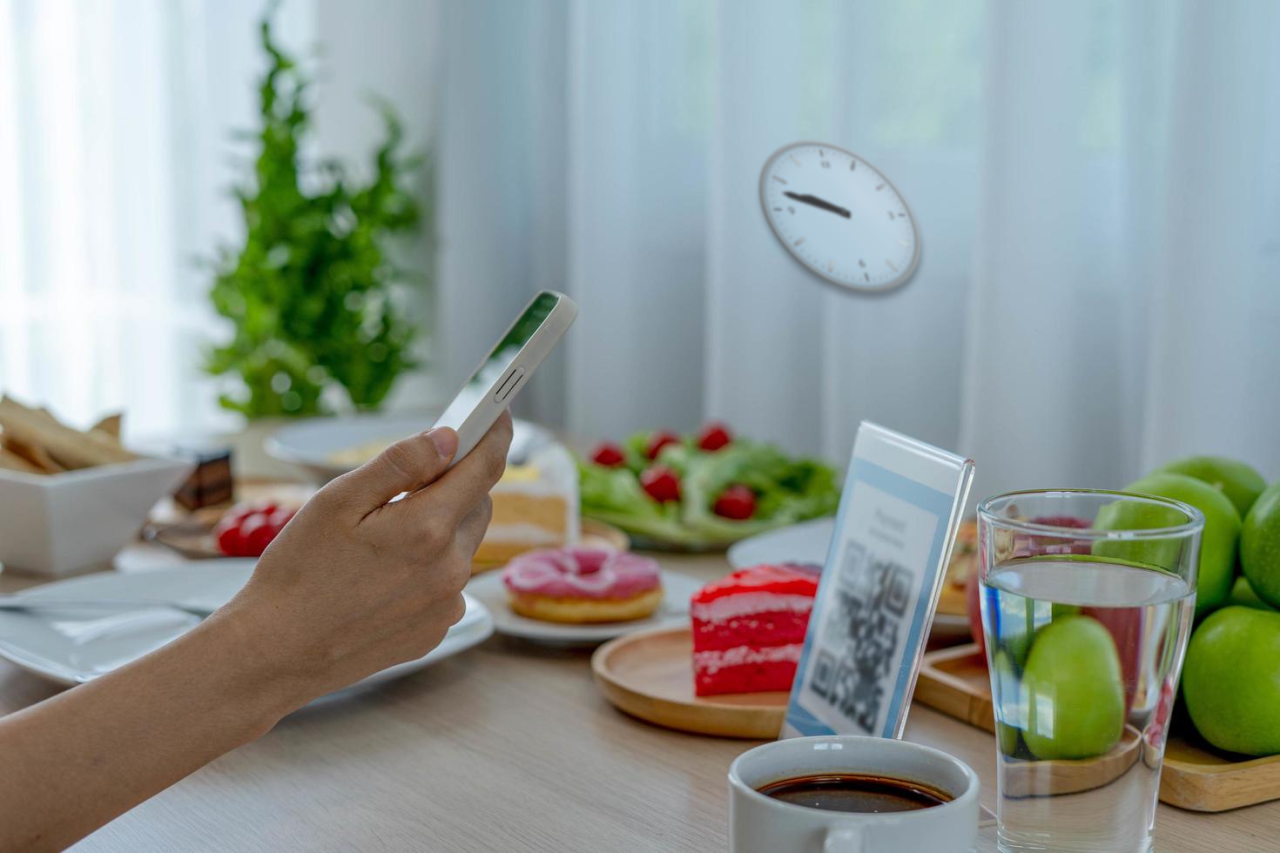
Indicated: **9:48**
